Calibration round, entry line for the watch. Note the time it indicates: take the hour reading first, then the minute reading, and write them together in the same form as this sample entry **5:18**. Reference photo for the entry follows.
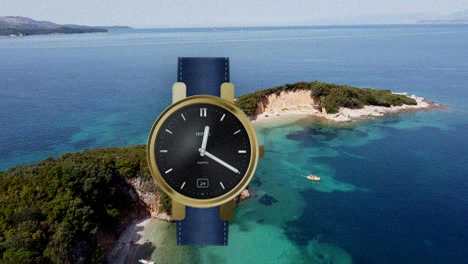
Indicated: **12:20**
